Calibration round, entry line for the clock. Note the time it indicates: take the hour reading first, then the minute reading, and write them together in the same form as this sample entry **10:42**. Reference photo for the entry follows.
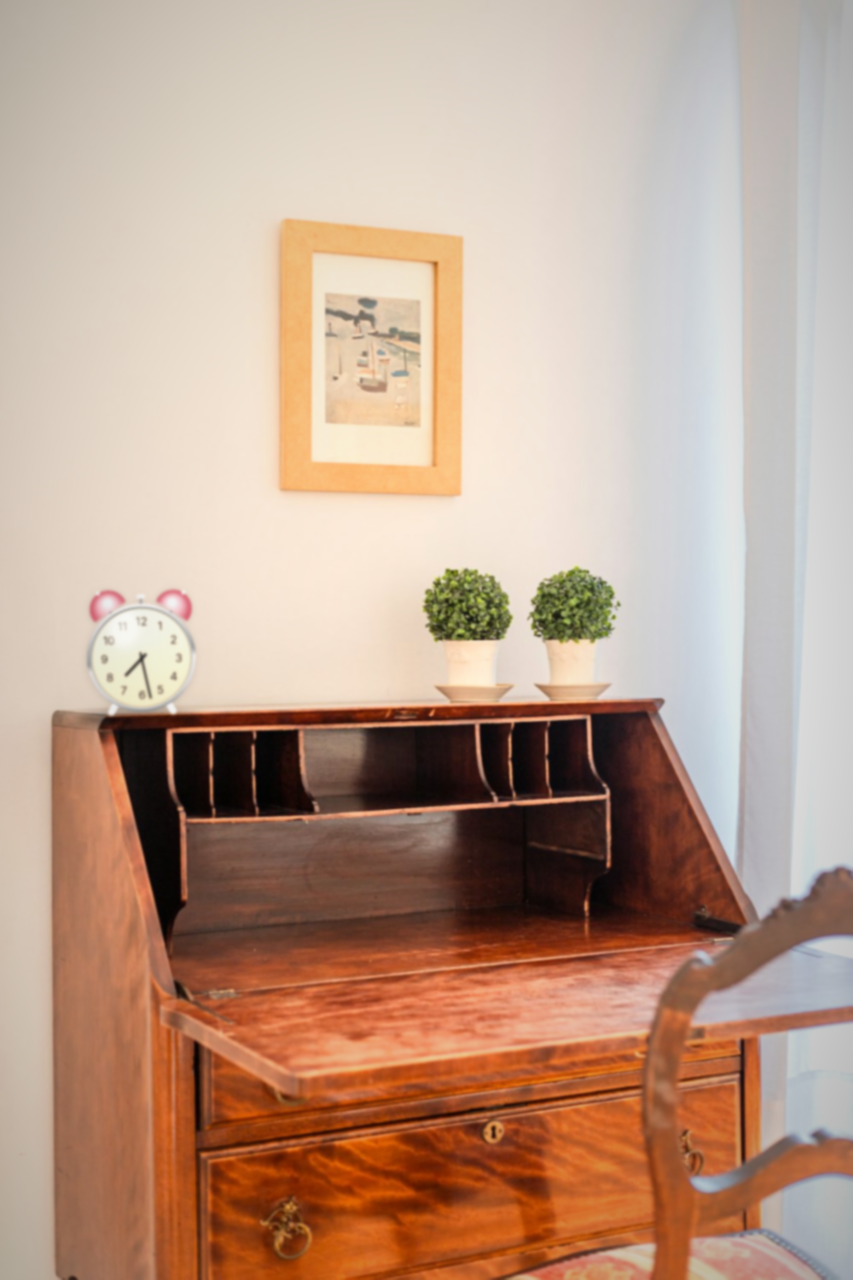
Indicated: **7:28**
